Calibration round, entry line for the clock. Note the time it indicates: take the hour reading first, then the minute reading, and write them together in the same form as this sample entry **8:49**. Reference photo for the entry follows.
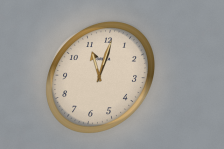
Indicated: **11:01**
